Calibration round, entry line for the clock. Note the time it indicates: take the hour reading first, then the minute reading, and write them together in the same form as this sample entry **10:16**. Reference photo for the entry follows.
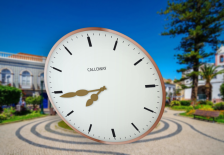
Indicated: **7:44**
